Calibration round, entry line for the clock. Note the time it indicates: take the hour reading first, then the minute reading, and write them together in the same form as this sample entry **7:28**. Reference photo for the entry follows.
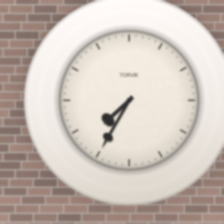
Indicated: **7:35**
